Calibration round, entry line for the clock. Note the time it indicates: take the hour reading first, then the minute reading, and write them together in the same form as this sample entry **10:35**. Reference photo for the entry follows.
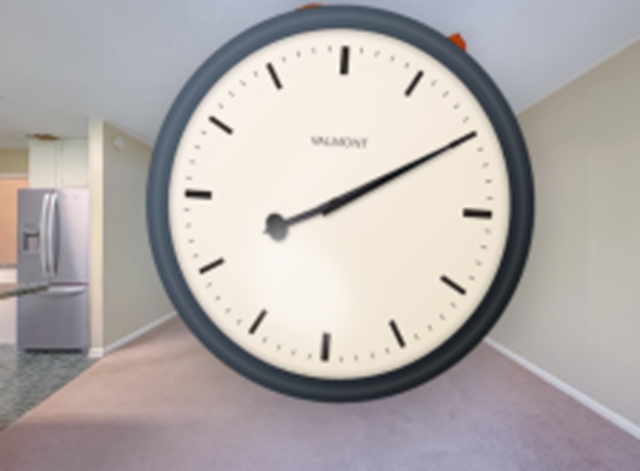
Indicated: **8:10**
